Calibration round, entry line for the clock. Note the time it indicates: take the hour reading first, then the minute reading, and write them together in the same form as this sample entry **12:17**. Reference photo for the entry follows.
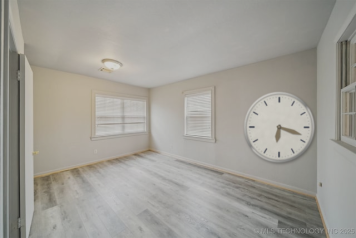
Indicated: **6:18**
